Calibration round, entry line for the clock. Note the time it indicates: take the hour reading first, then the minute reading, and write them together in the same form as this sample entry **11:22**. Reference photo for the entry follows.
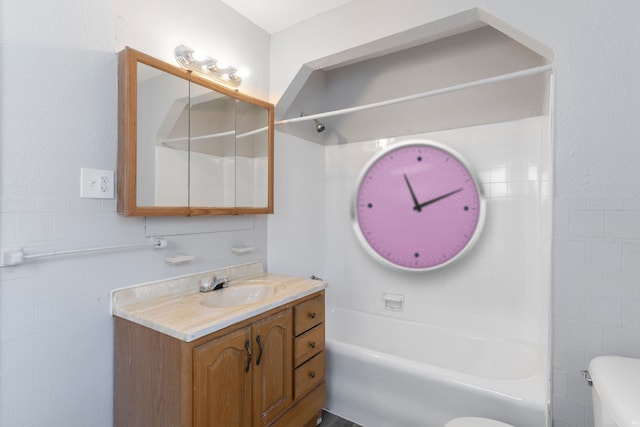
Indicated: **11:11**
